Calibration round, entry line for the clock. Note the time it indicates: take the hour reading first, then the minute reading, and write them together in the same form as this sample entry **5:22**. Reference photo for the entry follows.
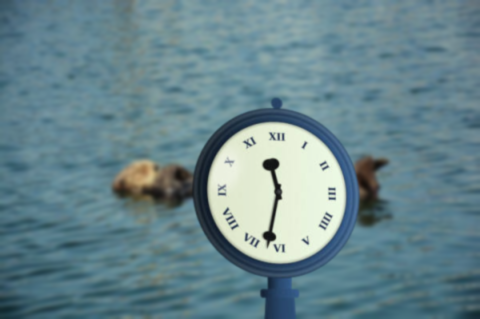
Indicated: **11:32**
